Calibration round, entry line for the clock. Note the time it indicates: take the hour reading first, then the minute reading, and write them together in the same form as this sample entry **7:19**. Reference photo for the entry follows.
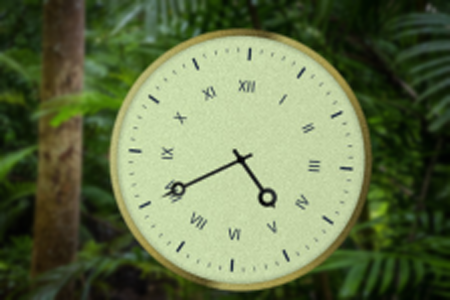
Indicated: **4:40**
